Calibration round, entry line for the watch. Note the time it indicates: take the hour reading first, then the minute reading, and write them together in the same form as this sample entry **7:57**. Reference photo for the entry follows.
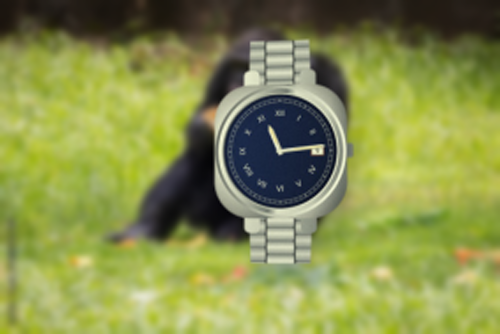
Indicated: **11:14**
